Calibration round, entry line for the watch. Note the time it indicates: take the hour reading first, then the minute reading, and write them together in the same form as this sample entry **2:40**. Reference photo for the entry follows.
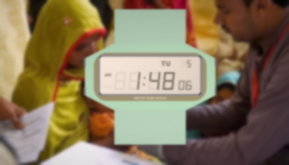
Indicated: **1:48**
